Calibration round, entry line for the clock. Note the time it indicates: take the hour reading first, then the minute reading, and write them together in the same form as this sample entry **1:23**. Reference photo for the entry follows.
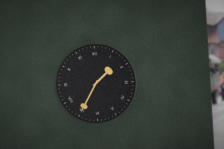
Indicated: **1:35**
